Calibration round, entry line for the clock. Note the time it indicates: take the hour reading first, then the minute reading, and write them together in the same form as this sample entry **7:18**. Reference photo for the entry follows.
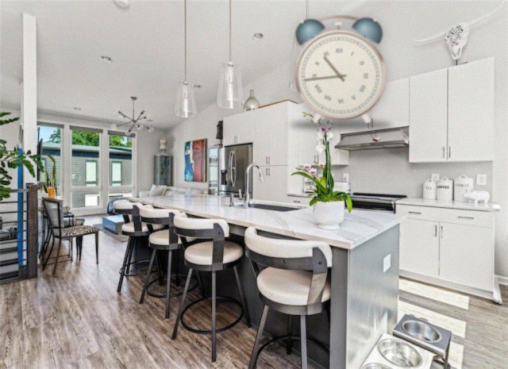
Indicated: **10:44**
